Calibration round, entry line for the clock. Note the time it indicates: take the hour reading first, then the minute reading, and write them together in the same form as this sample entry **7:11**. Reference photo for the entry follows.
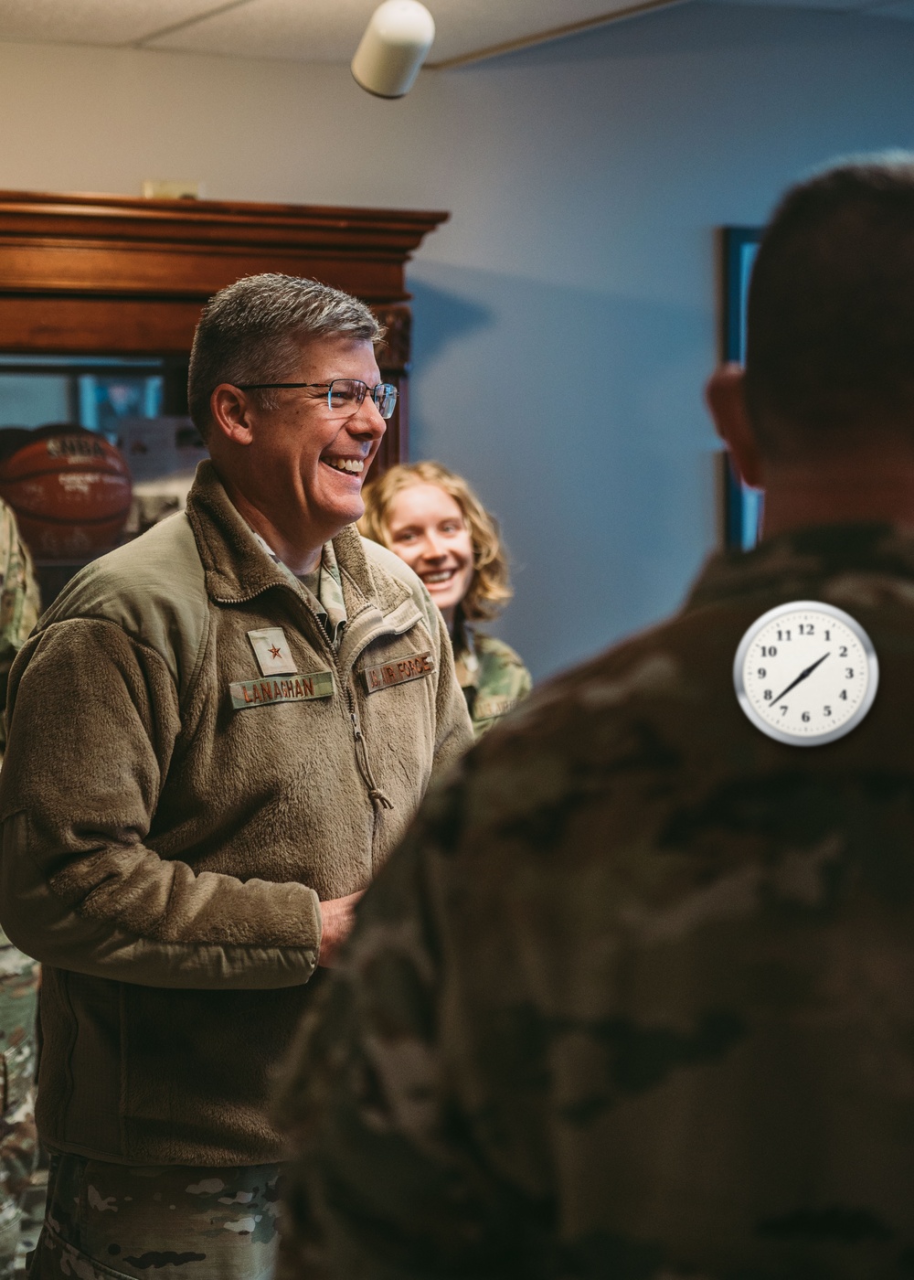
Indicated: **1:38**
